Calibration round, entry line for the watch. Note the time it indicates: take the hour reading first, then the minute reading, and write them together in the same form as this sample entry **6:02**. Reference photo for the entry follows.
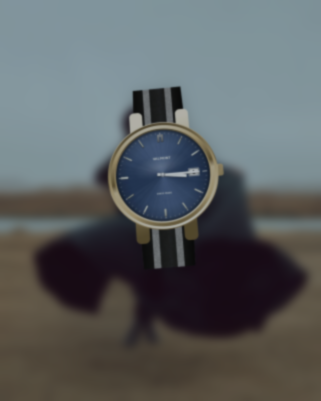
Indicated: **3:15**
